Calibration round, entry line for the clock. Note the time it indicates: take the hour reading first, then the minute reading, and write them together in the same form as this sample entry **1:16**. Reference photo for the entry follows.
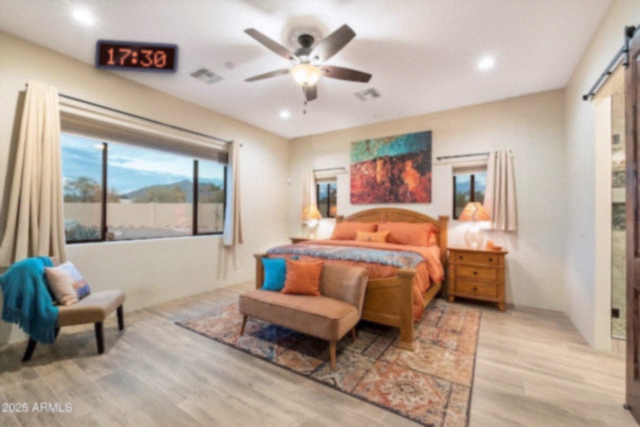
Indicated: **17:30**
